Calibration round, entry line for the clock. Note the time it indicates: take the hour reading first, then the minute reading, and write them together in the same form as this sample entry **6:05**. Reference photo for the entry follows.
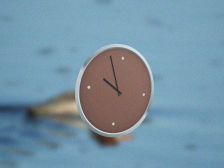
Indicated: **9:56**
